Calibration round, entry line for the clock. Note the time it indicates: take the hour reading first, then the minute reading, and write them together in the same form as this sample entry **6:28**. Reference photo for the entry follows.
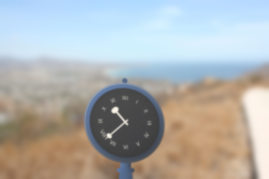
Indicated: **10:38**
